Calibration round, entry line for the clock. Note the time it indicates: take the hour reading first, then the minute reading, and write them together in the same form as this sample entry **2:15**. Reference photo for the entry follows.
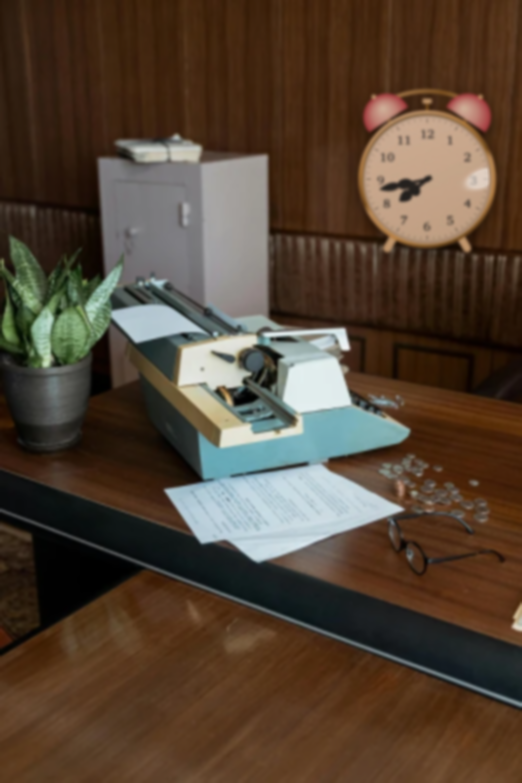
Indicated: **7:43**
